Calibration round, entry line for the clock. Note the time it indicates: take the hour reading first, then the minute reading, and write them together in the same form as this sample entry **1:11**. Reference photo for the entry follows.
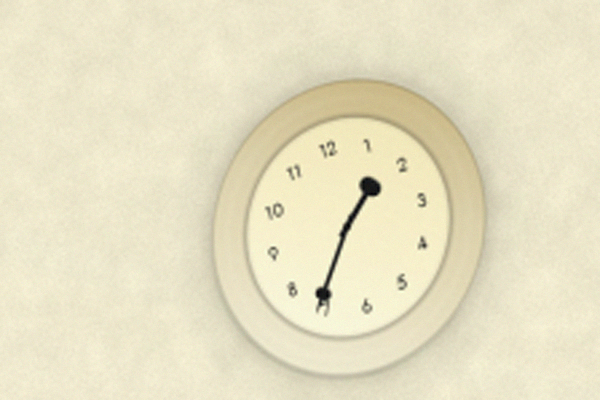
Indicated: **1:36**
